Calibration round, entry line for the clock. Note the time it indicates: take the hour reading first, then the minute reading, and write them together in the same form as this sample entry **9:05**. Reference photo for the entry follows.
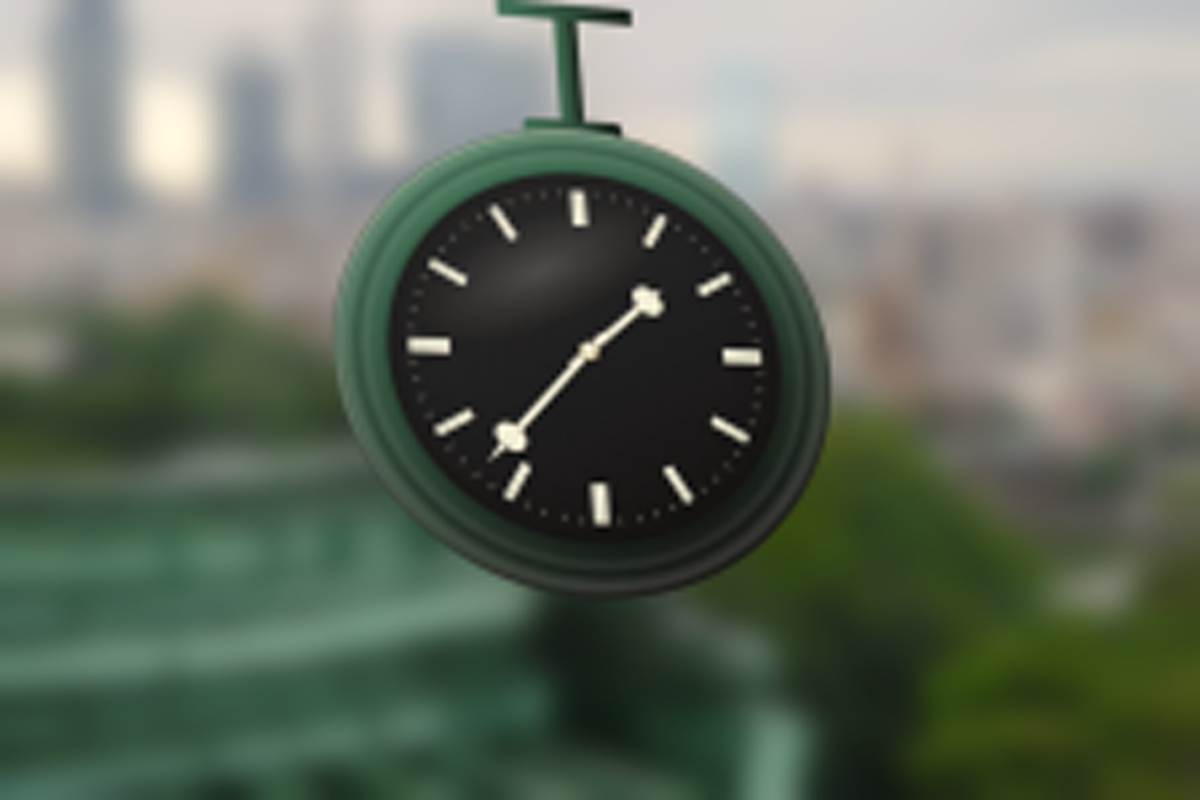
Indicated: **1:37**
